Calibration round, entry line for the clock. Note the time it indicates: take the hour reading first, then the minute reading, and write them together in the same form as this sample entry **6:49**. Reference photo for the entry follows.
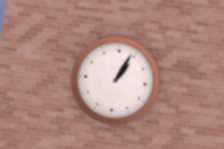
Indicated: **1:04**
